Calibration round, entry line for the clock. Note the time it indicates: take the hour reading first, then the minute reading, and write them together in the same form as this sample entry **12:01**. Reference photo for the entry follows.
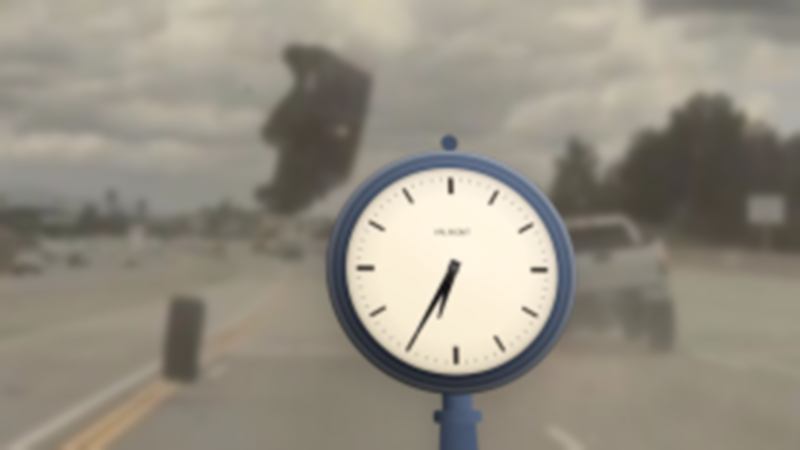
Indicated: **6:35**
